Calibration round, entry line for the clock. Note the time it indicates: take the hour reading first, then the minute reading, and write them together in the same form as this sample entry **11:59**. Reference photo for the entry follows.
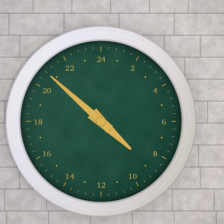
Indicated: **8:52**
